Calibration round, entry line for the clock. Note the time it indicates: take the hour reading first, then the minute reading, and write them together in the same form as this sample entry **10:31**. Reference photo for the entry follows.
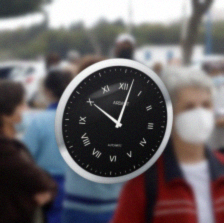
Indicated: **10:02**
